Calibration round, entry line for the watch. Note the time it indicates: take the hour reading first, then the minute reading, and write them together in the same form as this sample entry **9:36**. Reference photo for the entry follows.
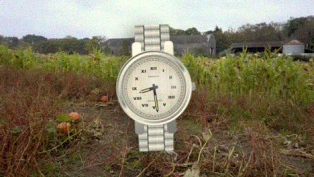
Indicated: **8:29**
